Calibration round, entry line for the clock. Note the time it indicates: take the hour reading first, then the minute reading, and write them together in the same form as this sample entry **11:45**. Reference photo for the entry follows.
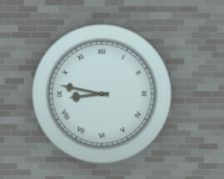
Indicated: **8:47**
